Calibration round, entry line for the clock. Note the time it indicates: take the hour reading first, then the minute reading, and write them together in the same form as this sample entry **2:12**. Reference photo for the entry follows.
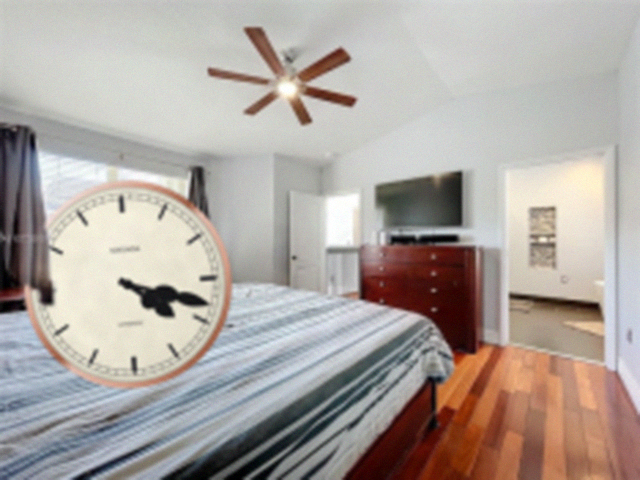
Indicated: **4:18**
